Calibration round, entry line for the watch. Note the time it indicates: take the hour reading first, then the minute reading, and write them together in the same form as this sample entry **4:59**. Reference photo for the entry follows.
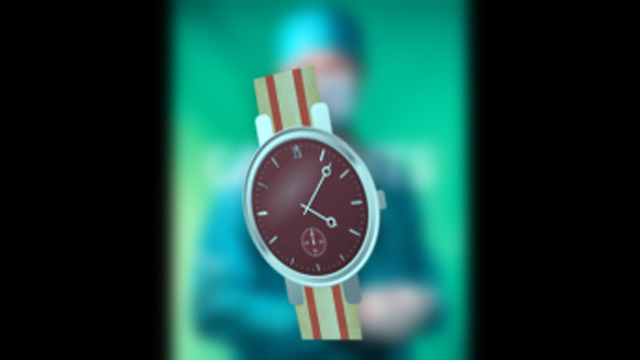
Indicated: **4:07**
